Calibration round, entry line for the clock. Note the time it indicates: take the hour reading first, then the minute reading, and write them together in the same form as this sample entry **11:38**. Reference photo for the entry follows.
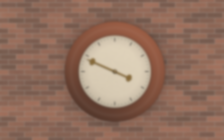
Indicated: **3:49**
